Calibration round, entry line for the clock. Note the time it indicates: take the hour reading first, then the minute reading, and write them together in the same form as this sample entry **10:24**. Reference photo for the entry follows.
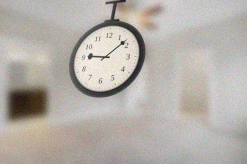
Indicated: **9:08**
